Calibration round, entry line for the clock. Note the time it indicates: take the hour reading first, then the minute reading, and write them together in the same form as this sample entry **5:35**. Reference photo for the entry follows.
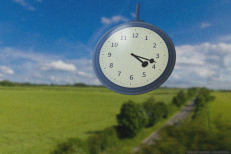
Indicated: **4:18**
